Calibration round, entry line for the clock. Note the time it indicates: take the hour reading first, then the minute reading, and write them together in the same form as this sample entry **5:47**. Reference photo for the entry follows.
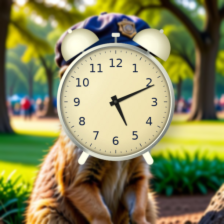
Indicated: **5:11**
